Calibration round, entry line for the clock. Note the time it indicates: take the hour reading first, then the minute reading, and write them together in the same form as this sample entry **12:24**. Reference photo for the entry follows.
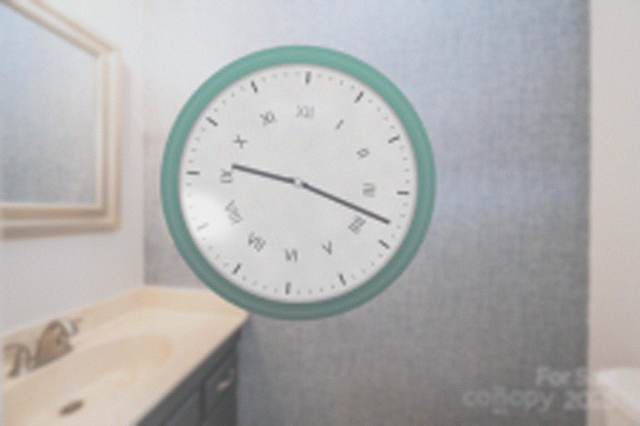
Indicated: **9:18**
